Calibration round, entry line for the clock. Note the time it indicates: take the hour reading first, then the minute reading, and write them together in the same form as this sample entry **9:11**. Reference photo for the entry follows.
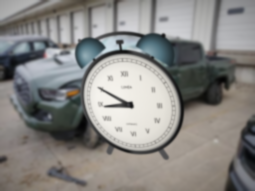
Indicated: **8:50**
